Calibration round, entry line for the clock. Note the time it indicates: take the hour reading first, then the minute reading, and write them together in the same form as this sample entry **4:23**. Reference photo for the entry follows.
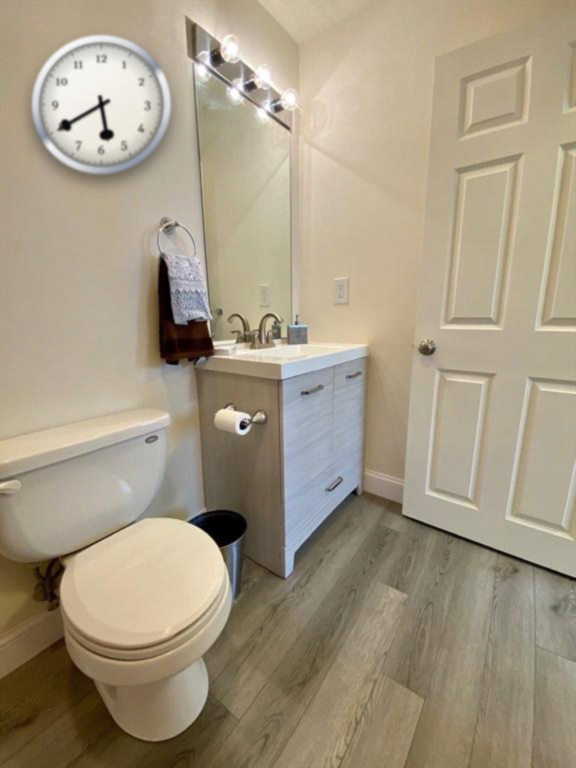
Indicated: **5:40**
